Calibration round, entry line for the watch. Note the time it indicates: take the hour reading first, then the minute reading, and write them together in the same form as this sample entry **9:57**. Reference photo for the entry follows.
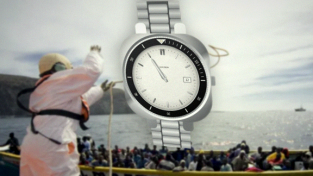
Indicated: **10:55**
